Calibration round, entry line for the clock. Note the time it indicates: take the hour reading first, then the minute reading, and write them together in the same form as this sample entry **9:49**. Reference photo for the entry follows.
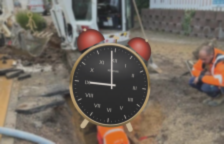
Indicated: **8:59**
